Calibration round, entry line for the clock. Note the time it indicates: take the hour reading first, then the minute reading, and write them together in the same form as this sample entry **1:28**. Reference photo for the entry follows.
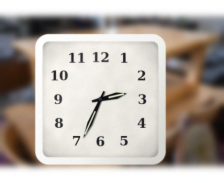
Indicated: **2:34**
